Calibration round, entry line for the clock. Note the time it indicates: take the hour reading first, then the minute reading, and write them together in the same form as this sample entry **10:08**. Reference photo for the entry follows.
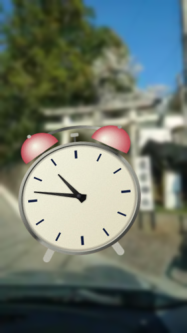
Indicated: **10:47**
